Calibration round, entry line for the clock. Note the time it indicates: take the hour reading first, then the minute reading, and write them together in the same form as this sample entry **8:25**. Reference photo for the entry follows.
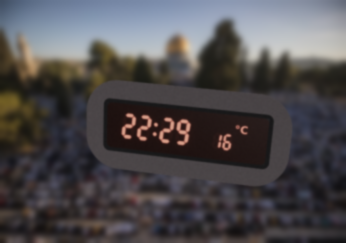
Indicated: **22:29**
